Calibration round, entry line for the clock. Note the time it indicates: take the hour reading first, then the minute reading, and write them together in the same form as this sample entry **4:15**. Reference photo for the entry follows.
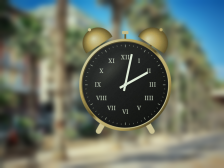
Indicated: **2:02**
